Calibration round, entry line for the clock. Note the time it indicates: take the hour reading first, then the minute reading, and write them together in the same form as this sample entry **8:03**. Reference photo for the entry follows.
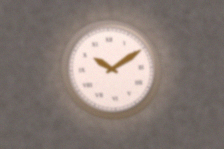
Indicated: **10:10**
